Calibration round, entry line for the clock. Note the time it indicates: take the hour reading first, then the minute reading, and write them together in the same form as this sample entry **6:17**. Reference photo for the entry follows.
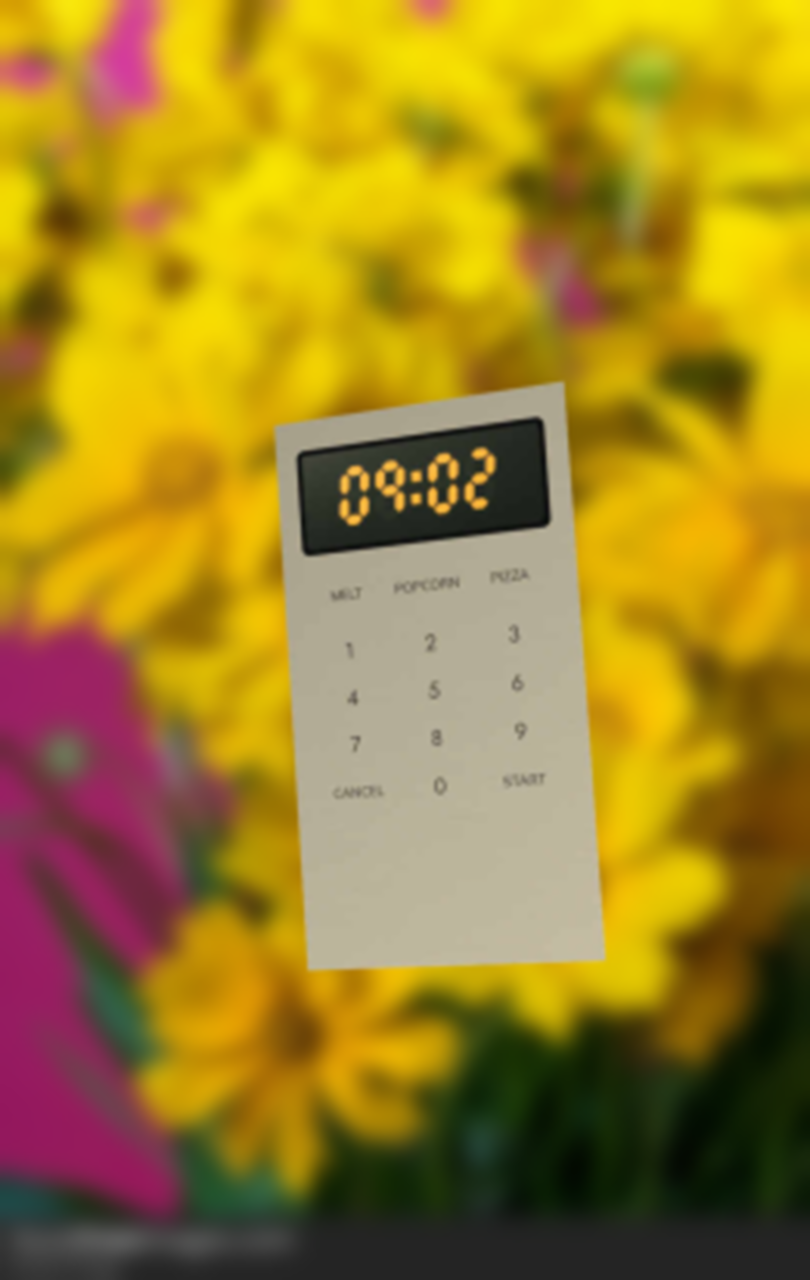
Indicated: **9:02**
